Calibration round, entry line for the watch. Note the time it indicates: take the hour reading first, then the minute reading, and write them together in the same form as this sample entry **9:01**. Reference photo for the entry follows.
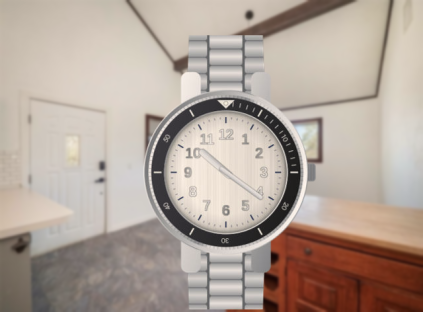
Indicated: **10:21**
